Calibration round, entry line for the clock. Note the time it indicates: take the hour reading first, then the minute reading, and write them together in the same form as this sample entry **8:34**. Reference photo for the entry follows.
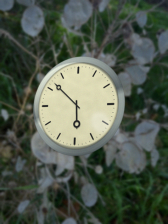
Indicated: **5:52**
